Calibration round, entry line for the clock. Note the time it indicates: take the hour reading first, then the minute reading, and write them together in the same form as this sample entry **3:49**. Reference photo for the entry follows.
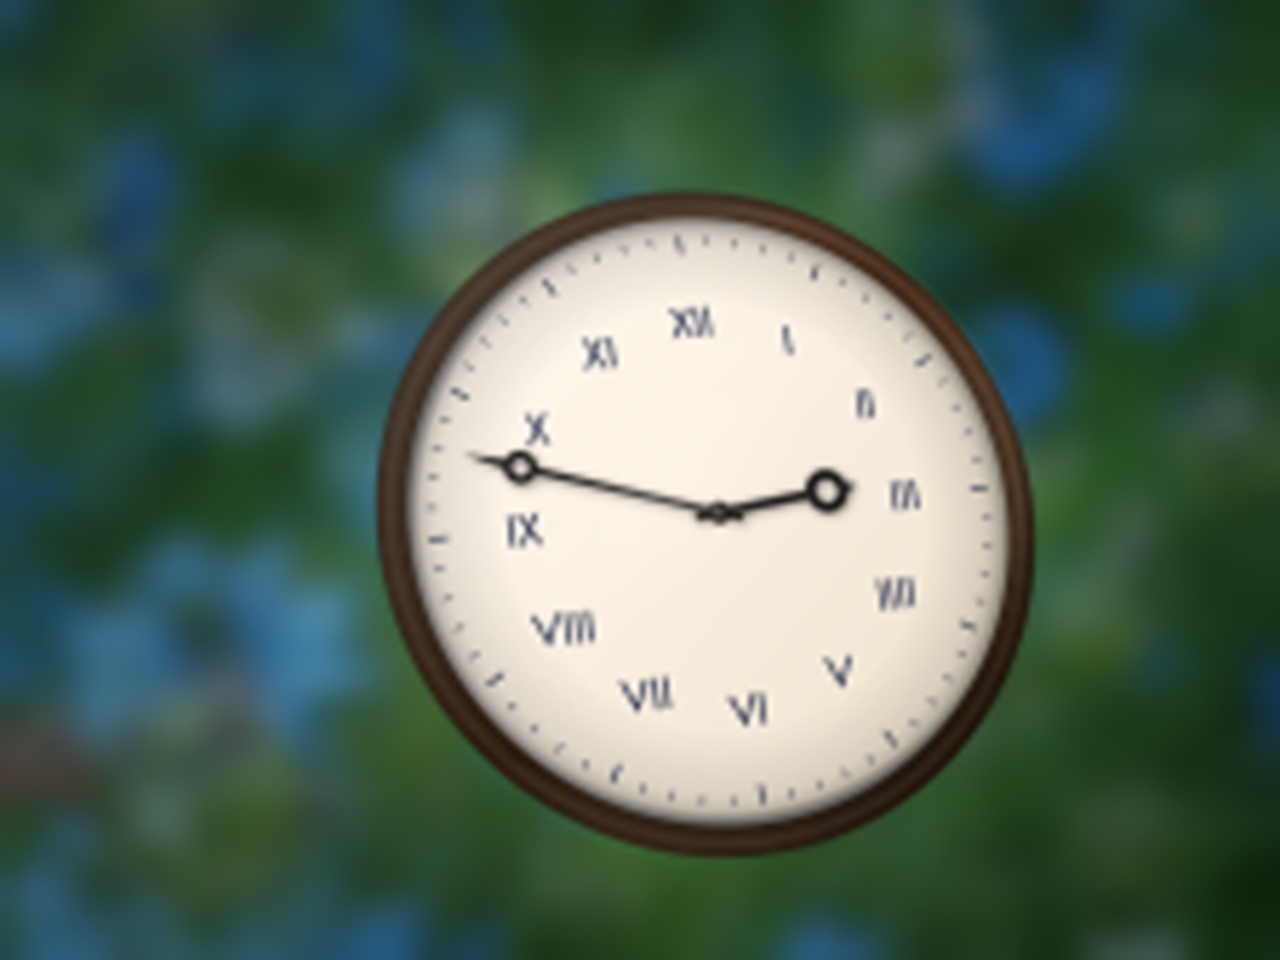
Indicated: **2:48**
